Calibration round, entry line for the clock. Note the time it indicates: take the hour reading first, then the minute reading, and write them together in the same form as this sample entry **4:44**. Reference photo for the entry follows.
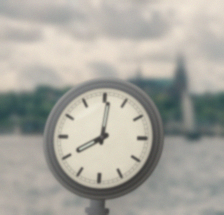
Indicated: **8:01**
